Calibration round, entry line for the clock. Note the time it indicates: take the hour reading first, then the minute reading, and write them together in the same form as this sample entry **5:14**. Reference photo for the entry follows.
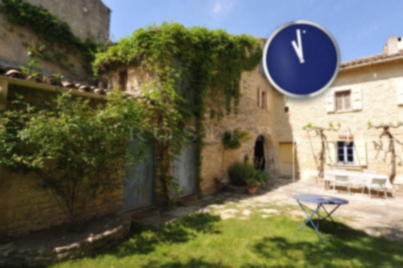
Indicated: **10:58**
